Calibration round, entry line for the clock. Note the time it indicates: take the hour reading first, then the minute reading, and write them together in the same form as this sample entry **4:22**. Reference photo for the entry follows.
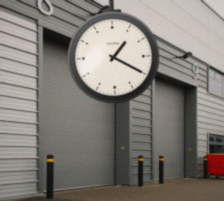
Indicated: **1:20**
